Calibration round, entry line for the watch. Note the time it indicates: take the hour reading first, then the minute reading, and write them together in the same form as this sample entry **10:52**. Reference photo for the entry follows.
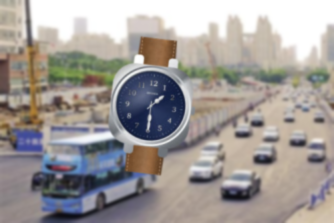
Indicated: **1:30**
